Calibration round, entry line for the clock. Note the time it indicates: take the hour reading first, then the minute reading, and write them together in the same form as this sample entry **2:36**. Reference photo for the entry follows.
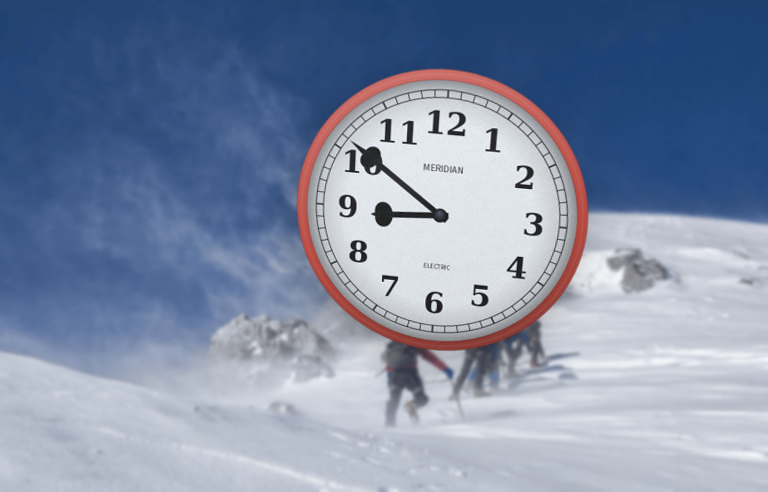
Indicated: **8:51**
